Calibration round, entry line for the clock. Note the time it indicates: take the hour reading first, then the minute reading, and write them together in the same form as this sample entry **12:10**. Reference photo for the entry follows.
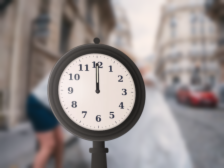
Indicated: **12:00**
